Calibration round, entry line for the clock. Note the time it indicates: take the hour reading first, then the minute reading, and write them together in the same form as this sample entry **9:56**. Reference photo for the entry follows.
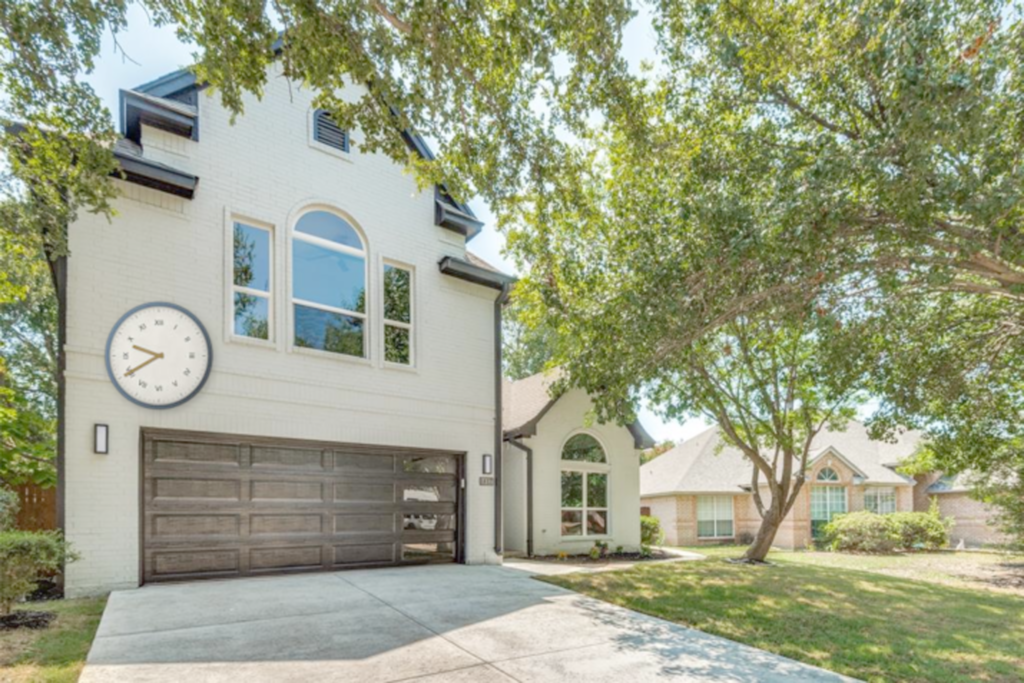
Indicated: **9:40**
